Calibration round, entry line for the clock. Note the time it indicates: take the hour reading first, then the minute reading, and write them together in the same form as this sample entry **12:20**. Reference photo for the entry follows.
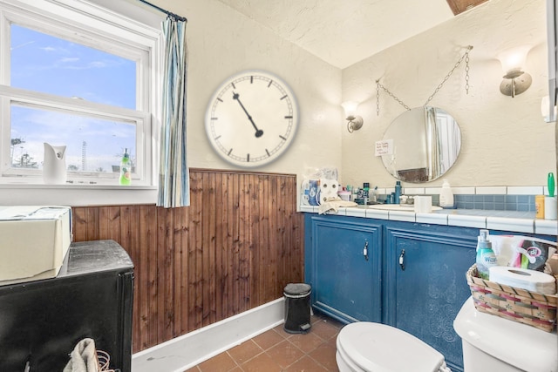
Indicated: **4:54**
